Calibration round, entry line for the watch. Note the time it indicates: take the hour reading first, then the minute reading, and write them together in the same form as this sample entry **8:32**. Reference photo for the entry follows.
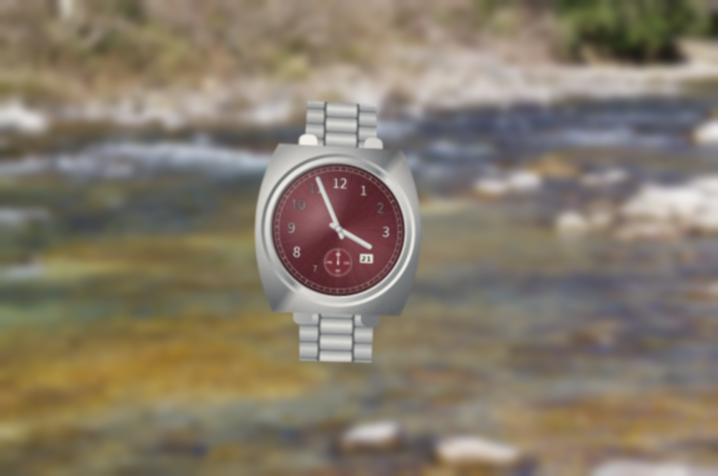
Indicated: **3:56**
